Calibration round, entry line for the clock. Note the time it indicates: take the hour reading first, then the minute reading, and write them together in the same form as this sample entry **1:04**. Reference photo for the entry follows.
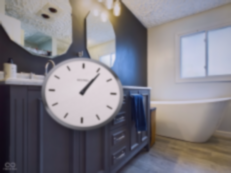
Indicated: **1:06**
